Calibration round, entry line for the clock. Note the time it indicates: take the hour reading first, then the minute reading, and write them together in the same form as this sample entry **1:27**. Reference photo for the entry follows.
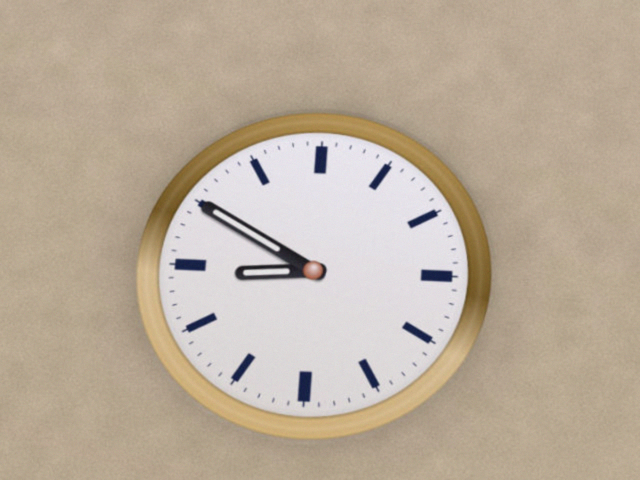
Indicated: **8:50**
